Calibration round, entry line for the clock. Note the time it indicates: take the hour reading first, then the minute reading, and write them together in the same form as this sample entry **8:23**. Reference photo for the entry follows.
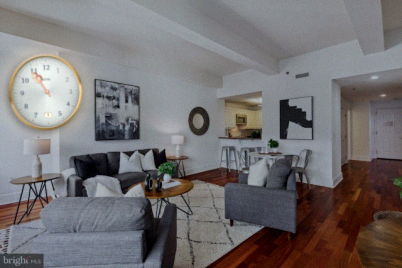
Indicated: **10:54**
